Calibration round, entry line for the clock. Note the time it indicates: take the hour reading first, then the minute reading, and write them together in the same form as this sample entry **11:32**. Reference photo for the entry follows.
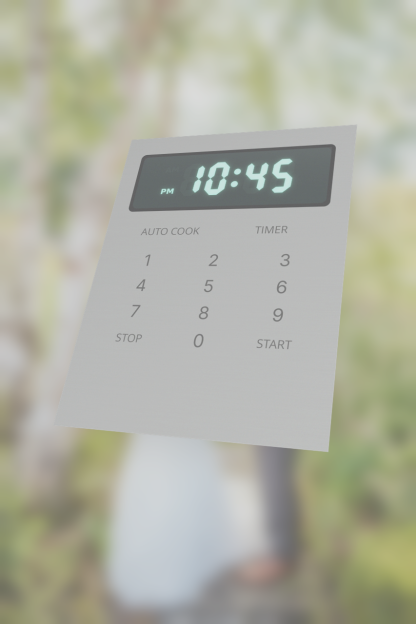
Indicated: **10:45**
